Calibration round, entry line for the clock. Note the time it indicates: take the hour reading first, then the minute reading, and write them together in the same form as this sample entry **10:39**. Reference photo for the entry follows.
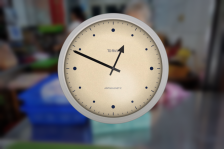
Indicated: **12:49**
